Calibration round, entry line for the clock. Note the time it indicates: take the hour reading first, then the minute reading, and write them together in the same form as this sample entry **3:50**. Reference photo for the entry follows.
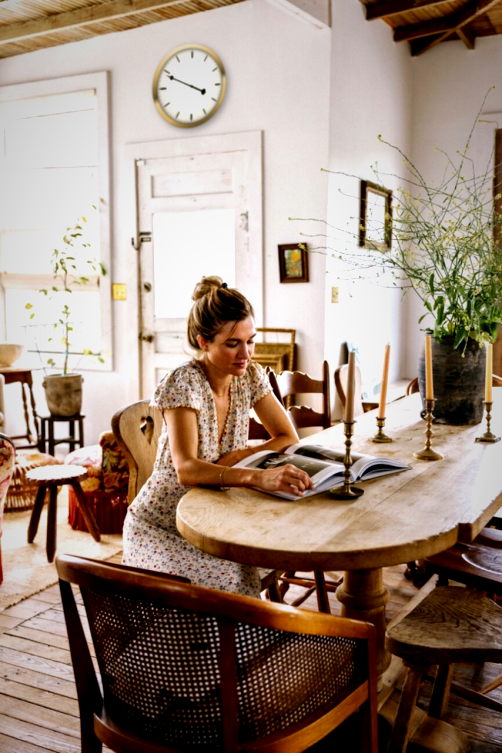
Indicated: **3:49**
